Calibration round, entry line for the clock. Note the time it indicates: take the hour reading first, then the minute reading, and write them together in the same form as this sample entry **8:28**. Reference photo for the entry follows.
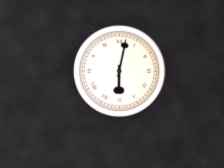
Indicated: **6:02**
